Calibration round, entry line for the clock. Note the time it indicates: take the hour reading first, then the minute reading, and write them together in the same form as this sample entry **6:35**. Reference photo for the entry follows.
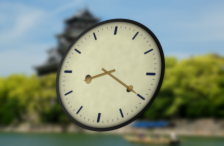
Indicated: **8:20**
